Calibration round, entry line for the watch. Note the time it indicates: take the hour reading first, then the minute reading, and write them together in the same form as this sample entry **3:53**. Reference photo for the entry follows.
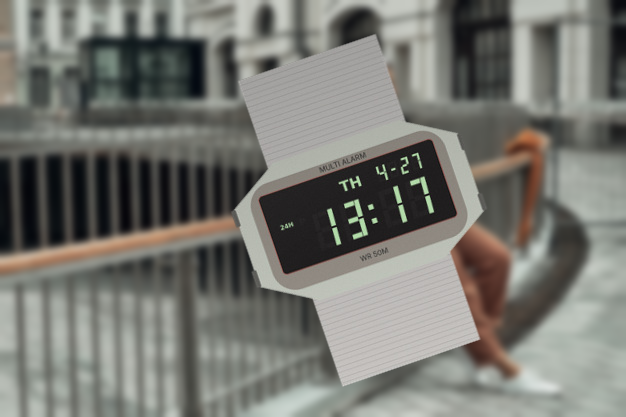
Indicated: **13:17**
